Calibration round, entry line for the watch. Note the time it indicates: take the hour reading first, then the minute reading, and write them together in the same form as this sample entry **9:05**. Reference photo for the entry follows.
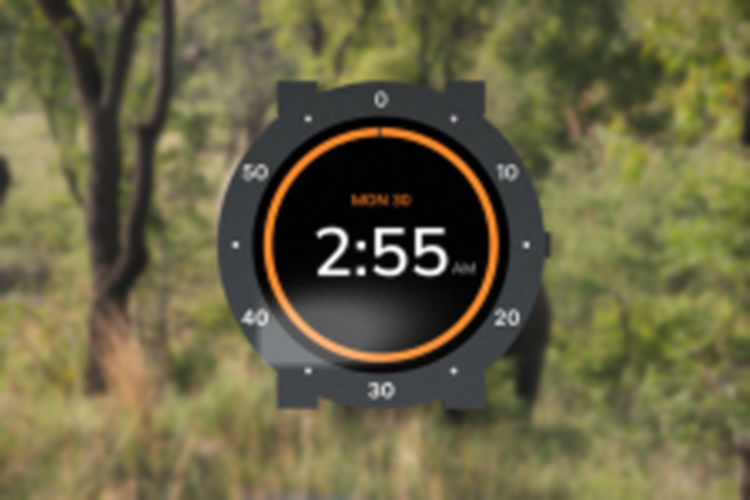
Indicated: **2:55**
